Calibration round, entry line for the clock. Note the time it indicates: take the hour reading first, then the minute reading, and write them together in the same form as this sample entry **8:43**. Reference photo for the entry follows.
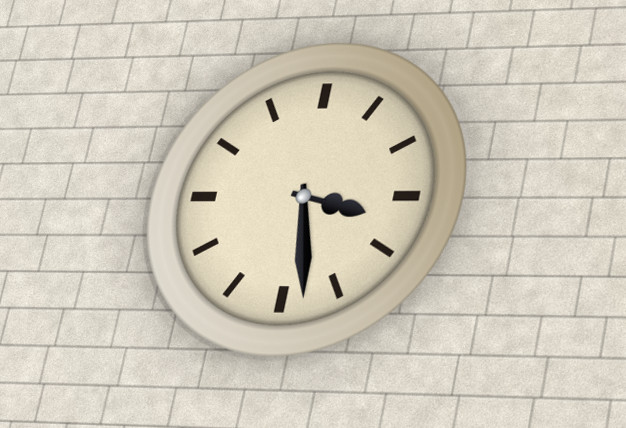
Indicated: **3:28**
